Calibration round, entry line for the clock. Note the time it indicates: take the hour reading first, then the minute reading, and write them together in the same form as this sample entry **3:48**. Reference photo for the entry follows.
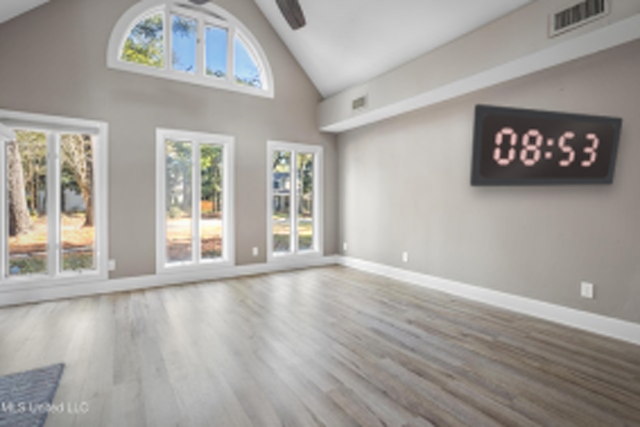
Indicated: **8:53**
